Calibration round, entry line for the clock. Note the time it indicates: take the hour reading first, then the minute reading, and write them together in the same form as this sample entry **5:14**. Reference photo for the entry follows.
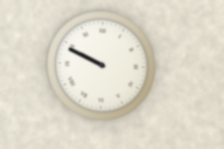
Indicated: **9:49**
